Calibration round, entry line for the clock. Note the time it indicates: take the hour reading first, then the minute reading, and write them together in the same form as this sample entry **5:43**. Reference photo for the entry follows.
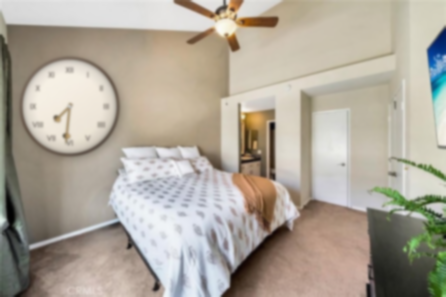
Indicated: **7:31**
